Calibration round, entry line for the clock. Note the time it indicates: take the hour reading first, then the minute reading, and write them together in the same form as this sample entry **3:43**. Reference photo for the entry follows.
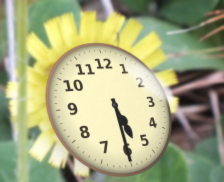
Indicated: **5:30**
